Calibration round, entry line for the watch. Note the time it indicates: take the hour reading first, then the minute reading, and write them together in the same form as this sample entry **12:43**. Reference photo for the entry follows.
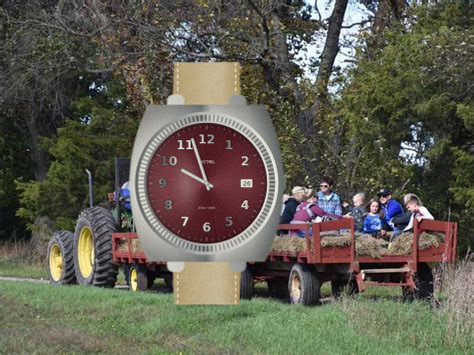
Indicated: **9:57**
